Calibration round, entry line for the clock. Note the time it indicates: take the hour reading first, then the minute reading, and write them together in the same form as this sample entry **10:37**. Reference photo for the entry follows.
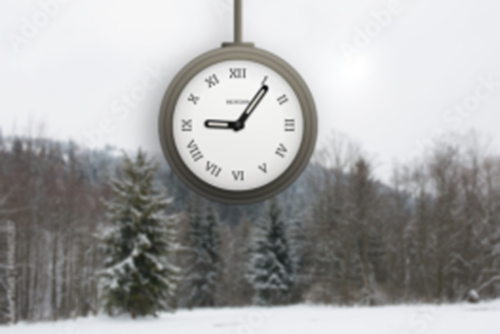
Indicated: **9:06**
